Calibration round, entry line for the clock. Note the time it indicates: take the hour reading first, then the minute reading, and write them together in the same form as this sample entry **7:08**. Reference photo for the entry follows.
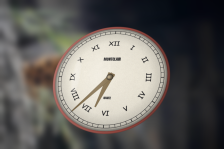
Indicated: **6:37**
